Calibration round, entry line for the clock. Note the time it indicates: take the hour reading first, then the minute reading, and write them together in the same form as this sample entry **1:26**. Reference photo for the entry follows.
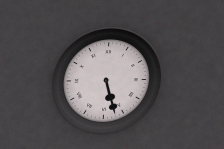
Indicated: **5:27**
